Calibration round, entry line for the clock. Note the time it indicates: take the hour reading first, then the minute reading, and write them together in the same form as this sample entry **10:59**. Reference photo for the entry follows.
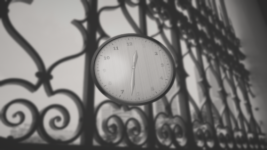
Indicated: **12:32**
